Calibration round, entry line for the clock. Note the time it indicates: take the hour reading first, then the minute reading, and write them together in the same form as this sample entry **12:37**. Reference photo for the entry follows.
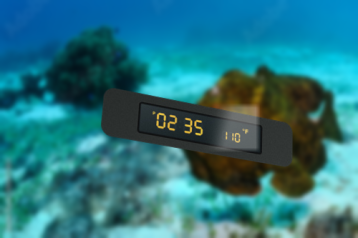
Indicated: **2:35**
